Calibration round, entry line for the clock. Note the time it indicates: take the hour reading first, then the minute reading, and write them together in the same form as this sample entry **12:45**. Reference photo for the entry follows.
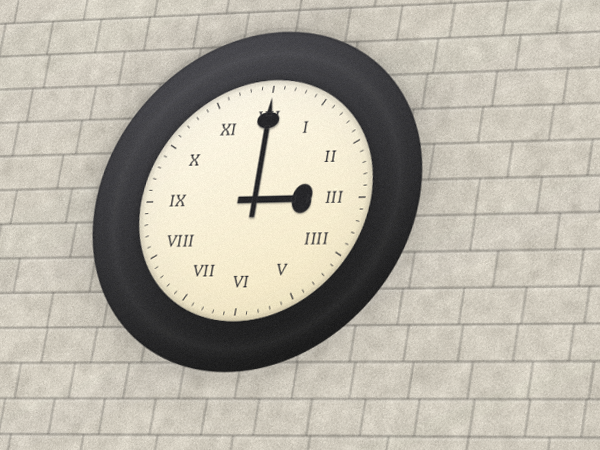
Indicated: **3:00**
